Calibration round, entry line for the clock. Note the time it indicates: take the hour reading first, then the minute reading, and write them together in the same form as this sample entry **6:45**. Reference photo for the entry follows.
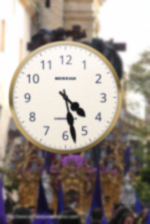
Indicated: **4:28**
